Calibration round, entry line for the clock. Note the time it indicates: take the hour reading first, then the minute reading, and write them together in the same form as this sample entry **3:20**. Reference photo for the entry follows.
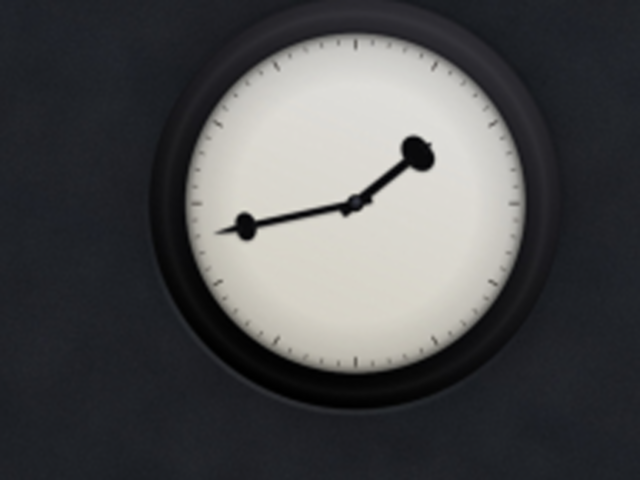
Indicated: **1:43**
